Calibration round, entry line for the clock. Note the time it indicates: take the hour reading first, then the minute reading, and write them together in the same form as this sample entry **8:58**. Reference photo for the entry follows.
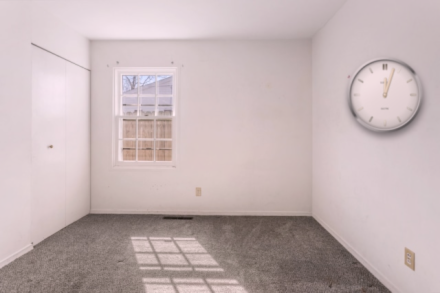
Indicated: **12:03**
